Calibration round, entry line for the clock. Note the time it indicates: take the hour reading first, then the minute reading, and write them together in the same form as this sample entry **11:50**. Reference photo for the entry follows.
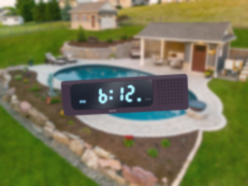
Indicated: **6:12**
